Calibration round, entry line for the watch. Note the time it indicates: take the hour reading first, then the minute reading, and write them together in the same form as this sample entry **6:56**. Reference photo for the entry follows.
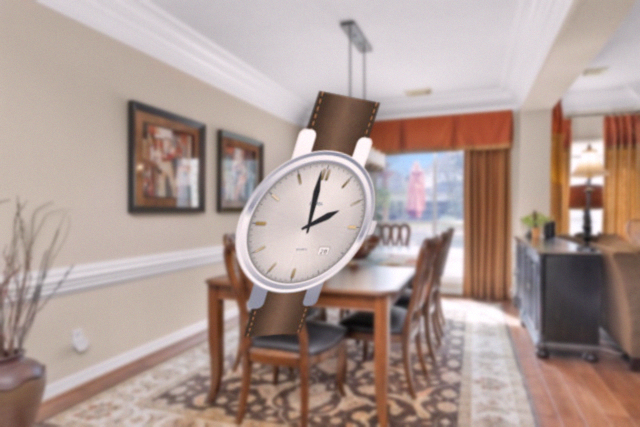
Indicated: **1:59**
